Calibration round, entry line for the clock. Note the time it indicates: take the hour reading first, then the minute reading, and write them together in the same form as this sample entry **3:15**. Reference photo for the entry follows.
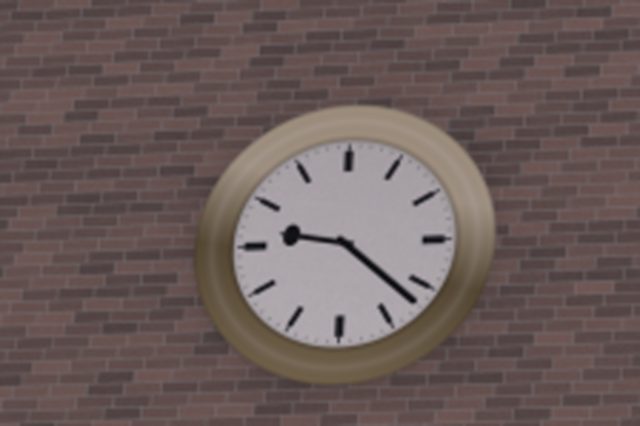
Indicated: **9:22**
